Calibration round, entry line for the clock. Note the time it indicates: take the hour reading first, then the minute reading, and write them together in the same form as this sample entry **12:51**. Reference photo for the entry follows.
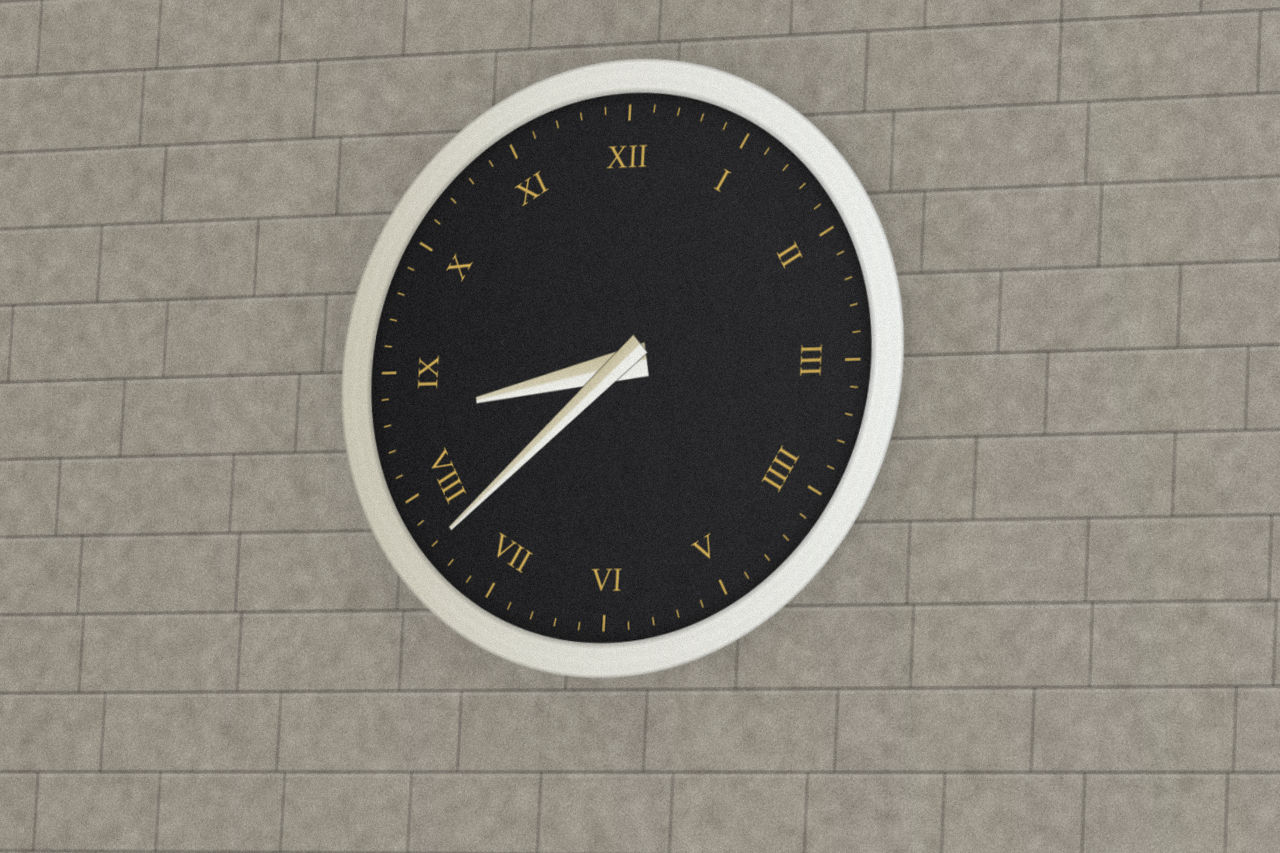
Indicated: **8:38**
